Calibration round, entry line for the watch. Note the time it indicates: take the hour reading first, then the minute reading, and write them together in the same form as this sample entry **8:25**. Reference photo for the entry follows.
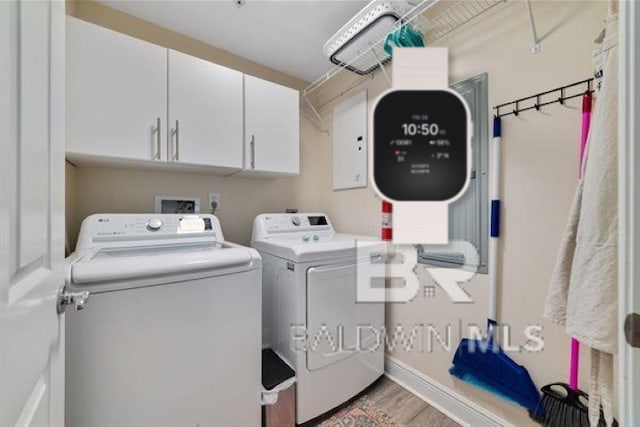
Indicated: **10:50**
